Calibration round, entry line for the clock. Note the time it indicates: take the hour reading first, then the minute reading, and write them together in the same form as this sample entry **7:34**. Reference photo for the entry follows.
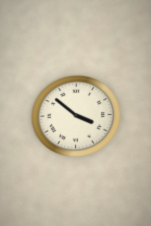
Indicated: **3:52**
